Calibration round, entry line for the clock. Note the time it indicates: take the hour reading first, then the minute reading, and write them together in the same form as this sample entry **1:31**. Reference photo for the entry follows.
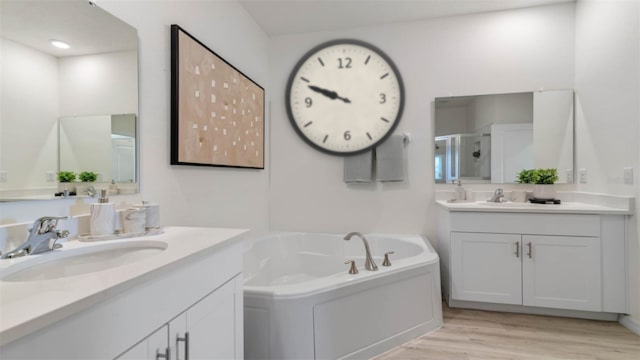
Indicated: **9:49**
